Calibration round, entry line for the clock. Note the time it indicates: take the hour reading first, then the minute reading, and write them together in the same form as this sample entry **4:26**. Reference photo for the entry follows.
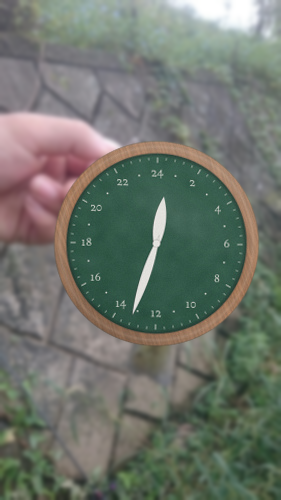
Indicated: **0:33**
